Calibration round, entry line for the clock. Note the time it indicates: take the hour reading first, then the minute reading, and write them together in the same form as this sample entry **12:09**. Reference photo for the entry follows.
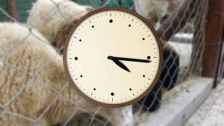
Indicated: **4:16**
